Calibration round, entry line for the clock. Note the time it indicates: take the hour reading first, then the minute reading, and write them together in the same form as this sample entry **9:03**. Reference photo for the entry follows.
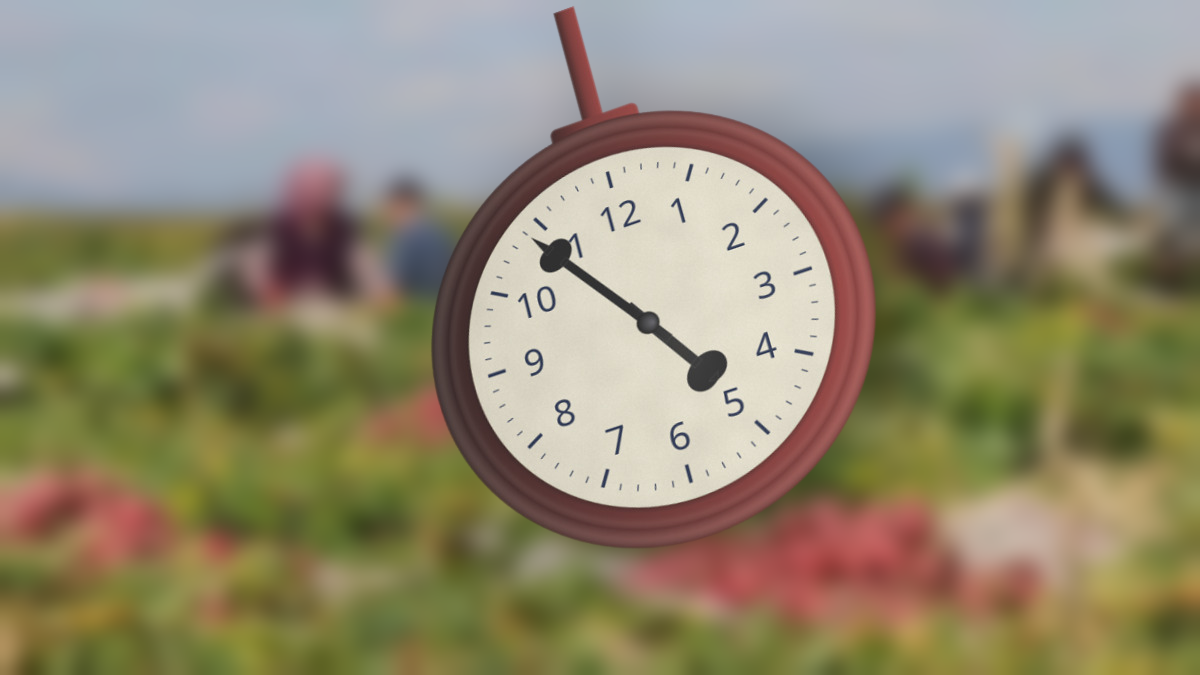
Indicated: **4:54**
